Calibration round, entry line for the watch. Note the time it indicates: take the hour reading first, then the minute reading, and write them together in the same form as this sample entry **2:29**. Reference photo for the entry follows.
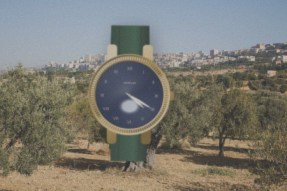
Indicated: **4:20**
